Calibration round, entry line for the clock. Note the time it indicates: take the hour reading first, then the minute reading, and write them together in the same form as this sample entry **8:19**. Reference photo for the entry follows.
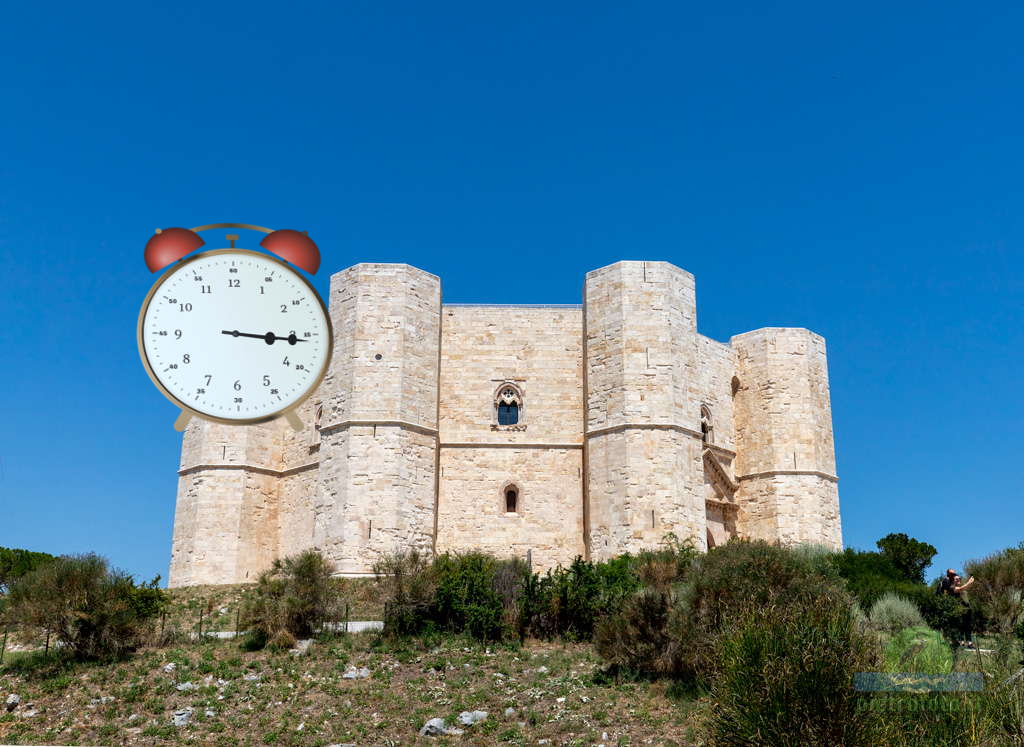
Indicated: **3:16**
